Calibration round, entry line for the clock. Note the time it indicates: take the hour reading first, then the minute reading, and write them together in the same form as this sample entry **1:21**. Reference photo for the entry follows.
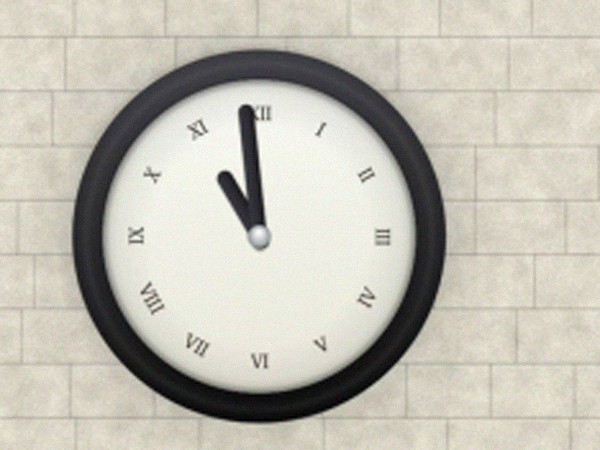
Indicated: **10:59**
